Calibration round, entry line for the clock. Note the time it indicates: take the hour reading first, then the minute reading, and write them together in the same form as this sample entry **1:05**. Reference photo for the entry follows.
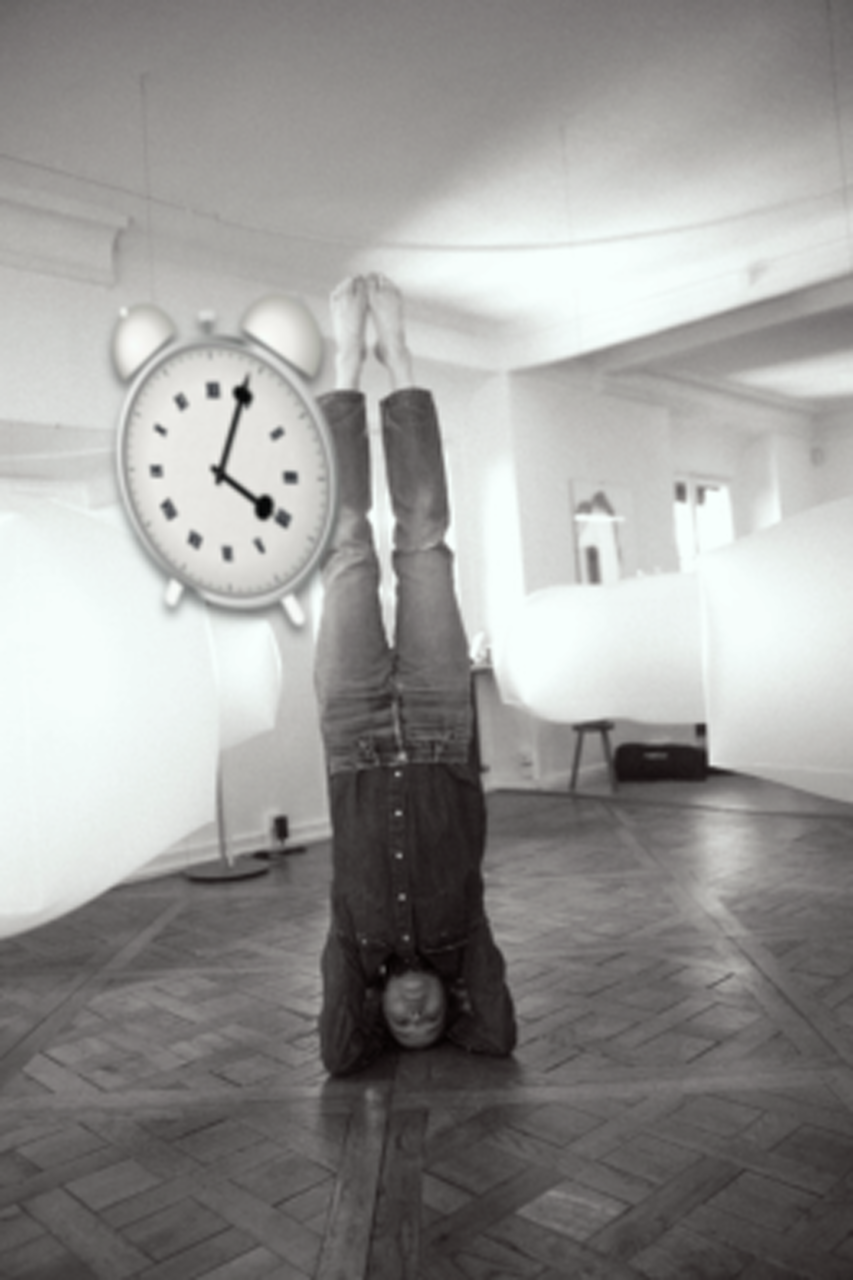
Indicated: **4:04**
